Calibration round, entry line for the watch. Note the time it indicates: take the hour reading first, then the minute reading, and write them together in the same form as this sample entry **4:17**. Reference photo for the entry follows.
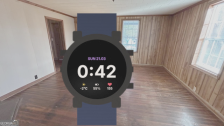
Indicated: **0:42**
